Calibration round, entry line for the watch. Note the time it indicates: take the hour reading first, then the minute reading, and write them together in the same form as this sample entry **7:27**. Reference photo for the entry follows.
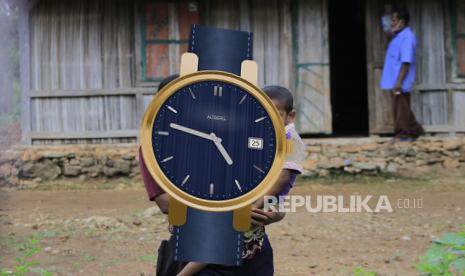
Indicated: **4:47**
